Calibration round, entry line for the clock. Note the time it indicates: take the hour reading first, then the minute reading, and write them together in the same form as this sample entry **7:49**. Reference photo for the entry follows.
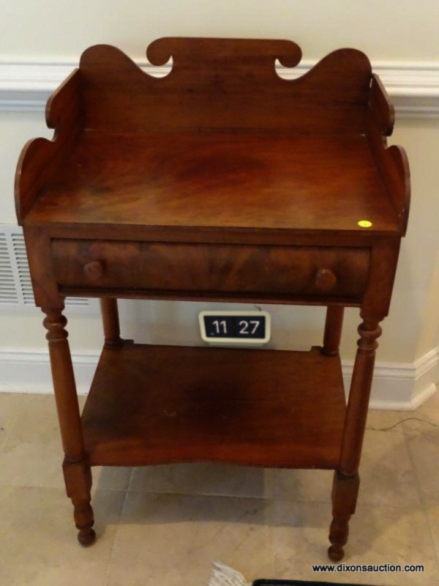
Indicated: **11:27**
